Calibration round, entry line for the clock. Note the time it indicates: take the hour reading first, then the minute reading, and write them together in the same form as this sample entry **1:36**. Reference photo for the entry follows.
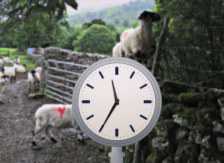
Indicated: **11:35**
